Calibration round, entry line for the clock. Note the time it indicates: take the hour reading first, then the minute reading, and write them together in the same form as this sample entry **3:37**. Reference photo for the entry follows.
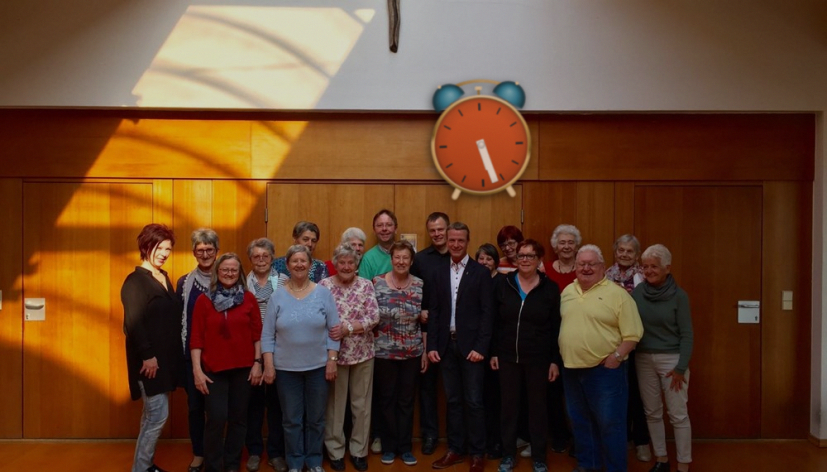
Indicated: **5:27**
